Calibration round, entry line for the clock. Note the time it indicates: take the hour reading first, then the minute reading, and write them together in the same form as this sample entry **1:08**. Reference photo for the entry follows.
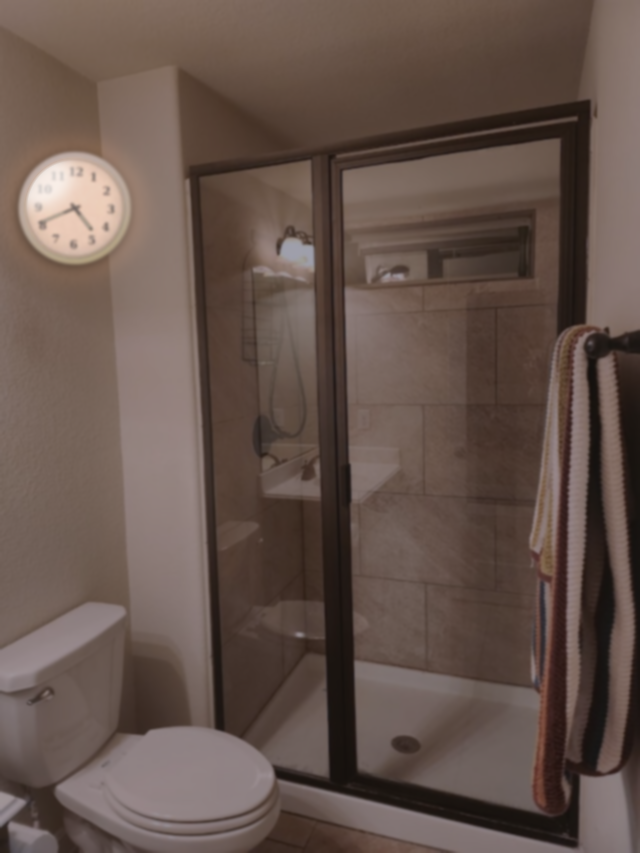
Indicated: **4:41**
